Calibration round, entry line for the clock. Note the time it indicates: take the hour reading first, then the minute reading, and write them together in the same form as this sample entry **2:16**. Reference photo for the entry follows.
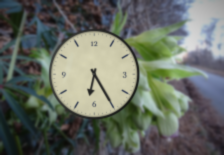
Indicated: **6:25**
